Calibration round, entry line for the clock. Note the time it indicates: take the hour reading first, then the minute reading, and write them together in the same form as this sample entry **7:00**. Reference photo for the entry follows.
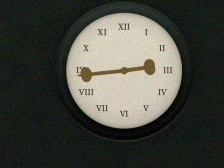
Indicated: **2:44**
